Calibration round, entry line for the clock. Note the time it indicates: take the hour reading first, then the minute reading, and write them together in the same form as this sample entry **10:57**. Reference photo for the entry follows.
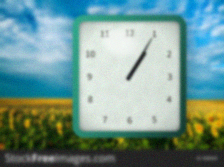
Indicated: **1:05**
